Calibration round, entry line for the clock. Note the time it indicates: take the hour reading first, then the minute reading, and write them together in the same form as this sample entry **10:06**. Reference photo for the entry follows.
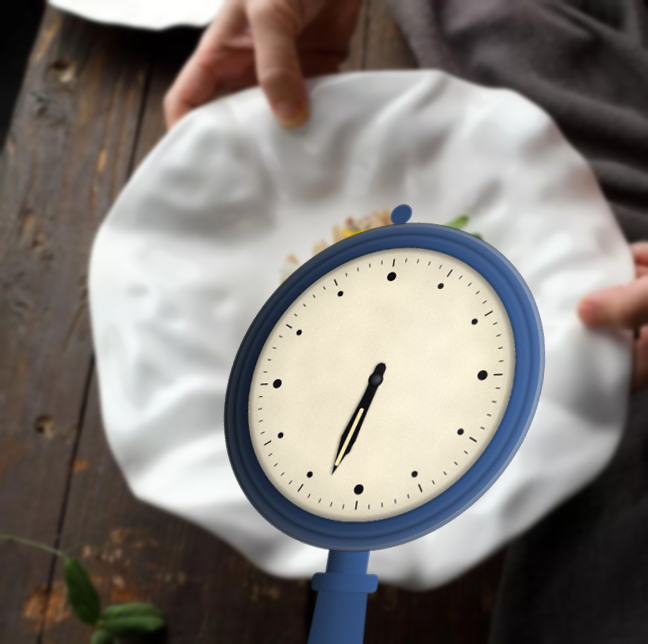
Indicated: **6:33**
